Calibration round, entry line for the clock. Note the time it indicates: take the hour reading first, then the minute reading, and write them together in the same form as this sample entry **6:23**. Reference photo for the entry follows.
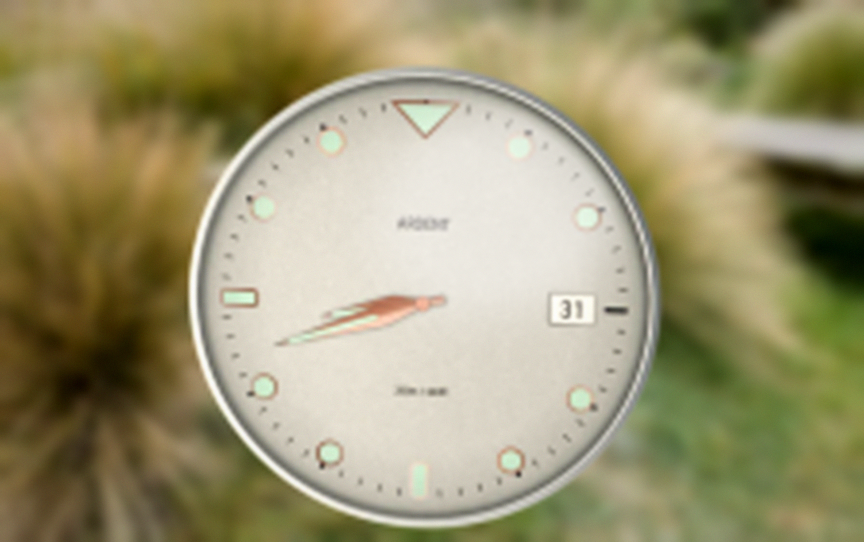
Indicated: **8:42**
